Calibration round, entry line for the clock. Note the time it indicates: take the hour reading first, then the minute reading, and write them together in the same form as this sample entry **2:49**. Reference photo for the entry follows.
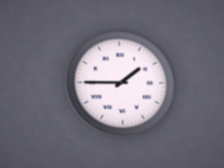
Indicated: **1:45**
